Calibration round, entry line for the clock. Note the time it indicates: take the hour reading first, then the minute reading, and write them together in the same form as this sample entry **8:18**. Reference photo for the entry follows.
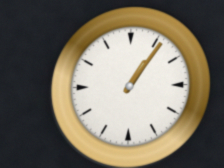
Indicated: **1:06**
